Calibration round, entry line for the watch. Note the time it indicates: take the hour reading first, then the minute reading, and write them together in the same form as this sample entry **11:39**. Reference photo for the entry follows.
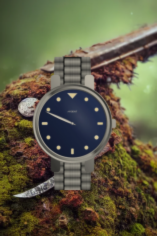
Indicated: **9:49**
